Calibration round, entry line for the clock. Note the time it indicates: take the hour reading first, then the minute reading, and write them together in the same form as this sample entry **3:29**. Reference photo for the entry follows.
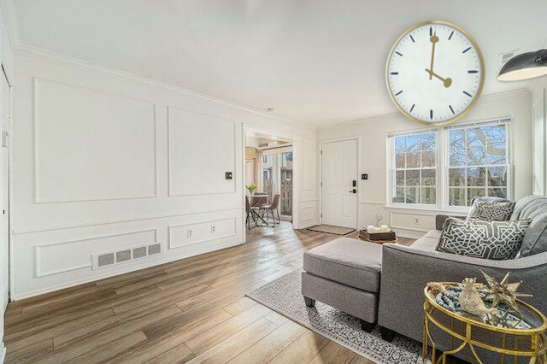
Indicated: **4:01**
